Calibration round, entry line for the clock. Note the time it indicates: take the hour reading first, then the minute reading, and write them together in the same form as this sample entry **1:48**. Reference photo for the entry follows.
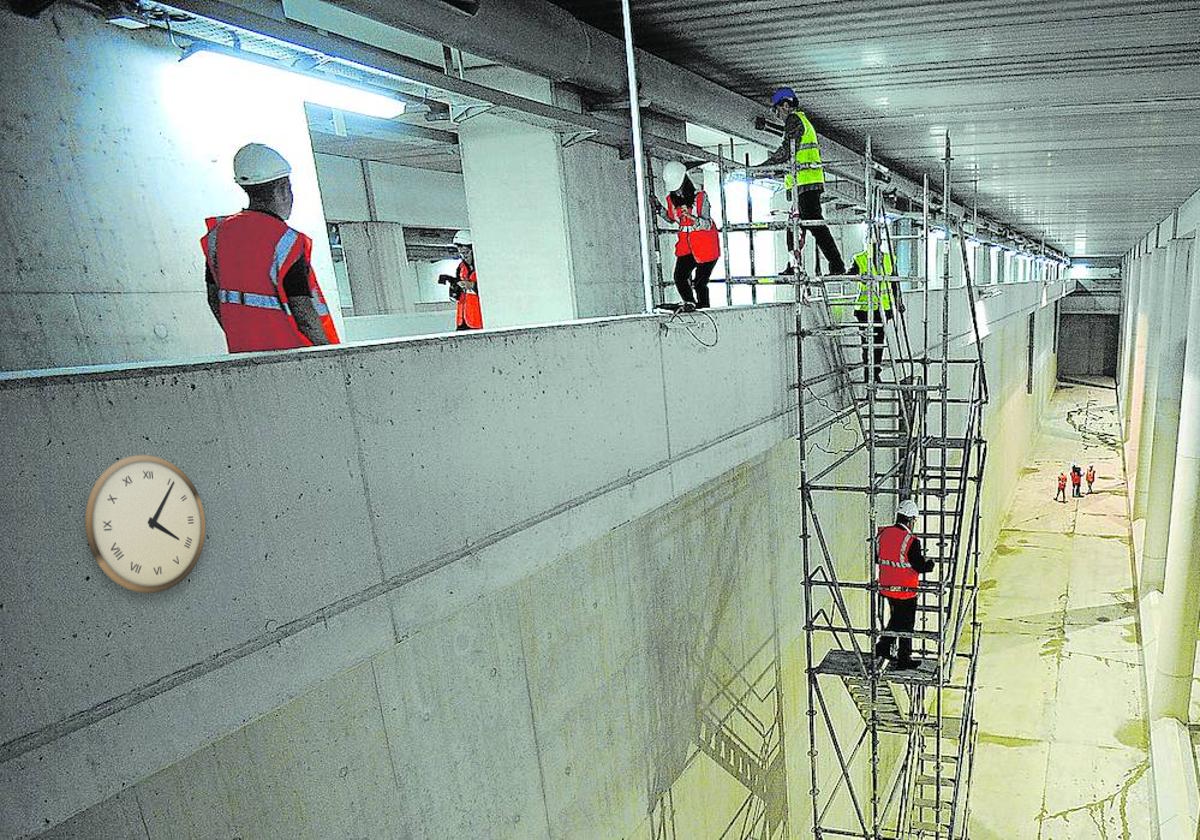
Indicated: **4:06**
